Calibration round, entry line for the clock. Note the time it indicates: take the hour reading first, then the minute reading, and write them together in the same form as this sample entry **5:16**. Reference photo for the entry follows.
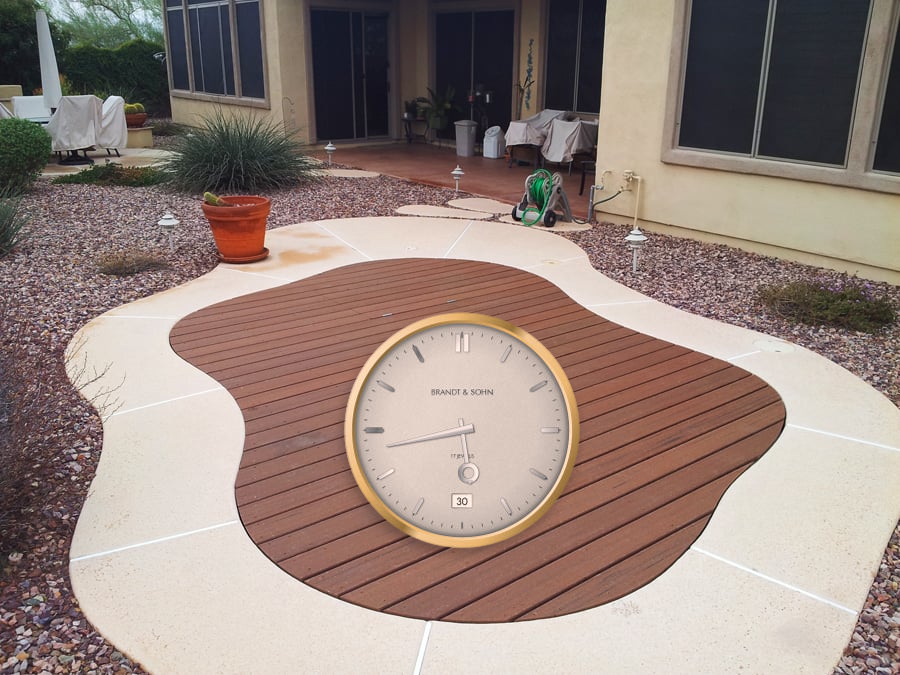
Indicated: **5:43**
